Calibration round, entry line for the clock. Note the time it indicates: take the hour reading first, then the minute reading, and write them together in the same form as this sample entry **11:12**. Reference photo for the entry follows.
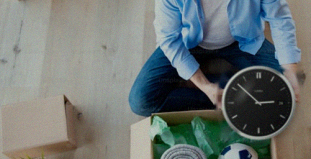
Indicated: **2:52**
